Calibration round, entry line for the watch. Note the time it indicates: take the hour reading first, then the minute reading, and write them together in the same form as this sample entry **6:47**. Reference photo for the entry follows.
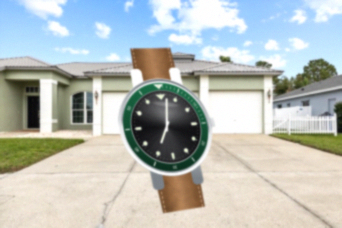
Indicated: **7:02**
